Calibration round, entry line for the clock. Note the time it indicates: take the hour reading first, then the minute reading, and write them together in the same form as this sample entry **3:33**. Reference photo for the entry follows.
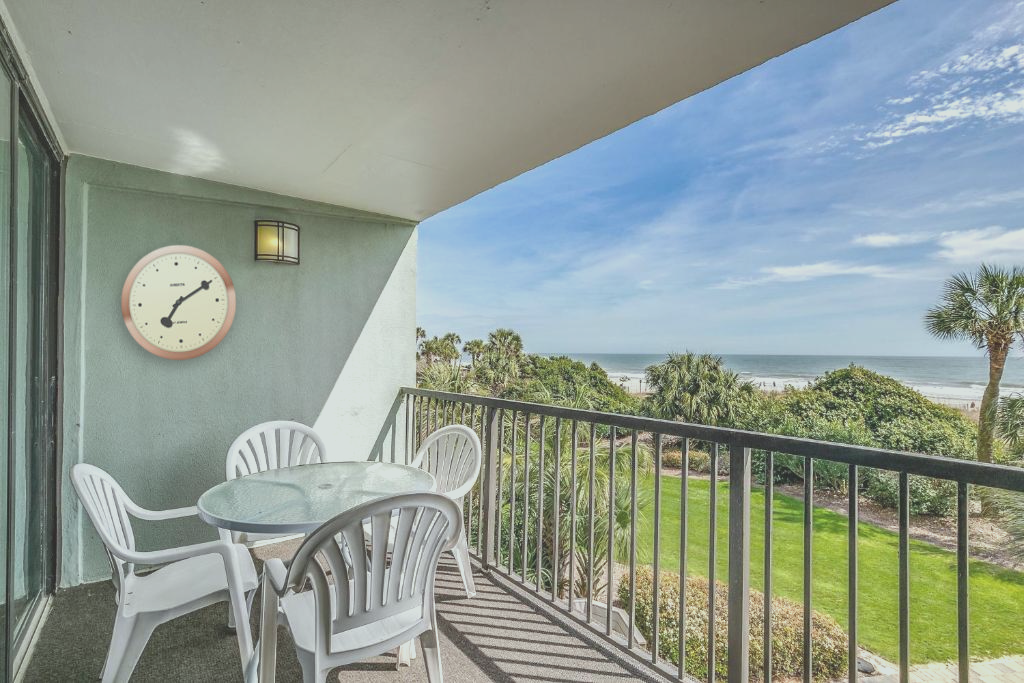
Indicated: **7:10**
